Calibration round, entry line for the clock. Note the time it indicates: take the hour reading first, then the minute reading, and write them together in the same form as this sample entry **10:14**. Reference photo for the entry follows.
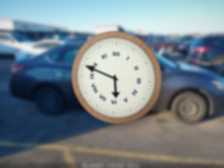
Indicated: **5:48**
